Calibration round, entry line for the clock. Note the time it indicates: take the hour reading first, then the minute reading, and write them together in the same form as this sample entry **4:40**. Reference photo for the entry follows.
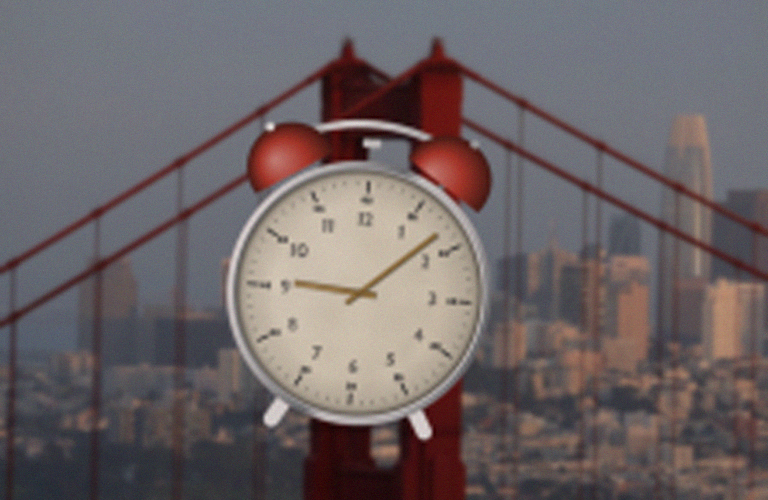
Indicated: **9:08**
